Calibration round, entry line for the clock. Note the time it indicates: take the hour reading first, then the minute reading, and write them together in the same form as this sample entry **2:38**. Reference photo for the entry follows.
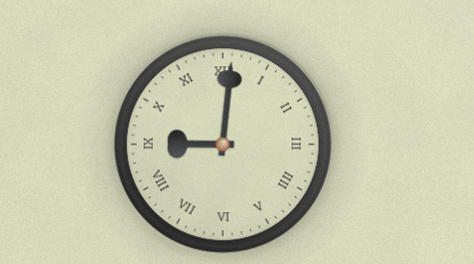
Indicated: **9:01**
